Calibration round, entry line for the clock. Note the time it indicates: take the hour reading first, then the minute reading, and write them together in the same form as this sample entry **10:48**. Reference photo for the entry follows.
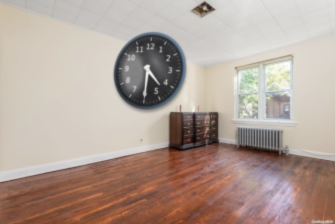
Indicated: **4:30**
